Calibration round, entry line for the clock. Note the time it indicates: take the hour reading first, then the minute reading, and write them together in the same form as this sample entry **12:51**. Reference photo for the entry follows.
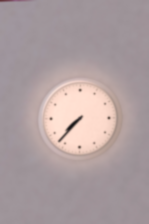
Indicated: **7:37**
